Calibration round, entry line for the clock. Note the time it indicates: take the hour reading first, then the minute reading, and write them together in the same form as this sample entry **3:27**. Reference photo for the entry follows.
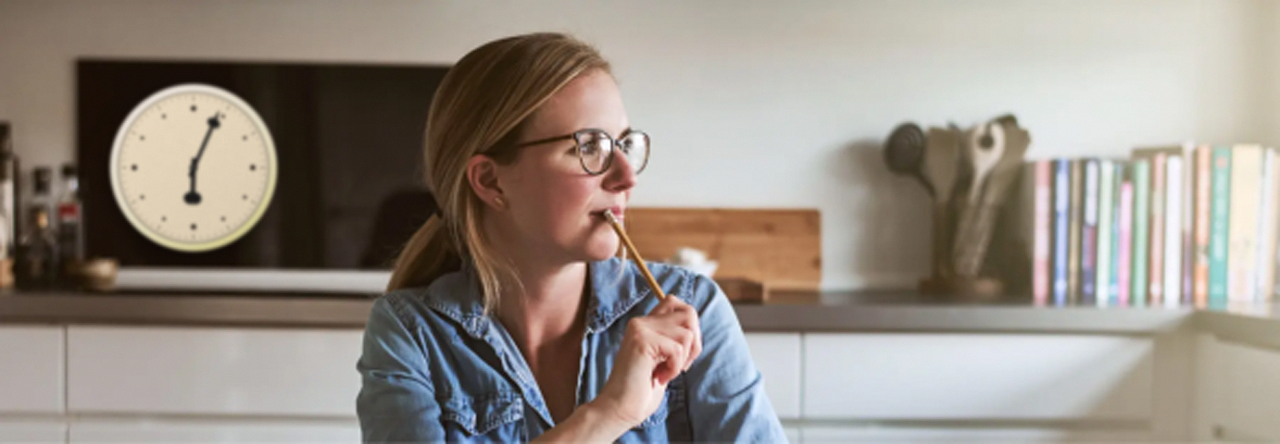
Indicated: **6:04**
